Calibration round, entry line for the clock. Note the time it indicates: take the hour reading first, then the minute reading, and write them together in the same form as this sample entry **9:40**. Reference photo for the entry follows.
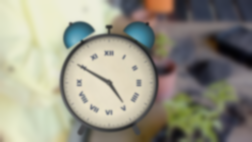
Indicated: **4:50**
